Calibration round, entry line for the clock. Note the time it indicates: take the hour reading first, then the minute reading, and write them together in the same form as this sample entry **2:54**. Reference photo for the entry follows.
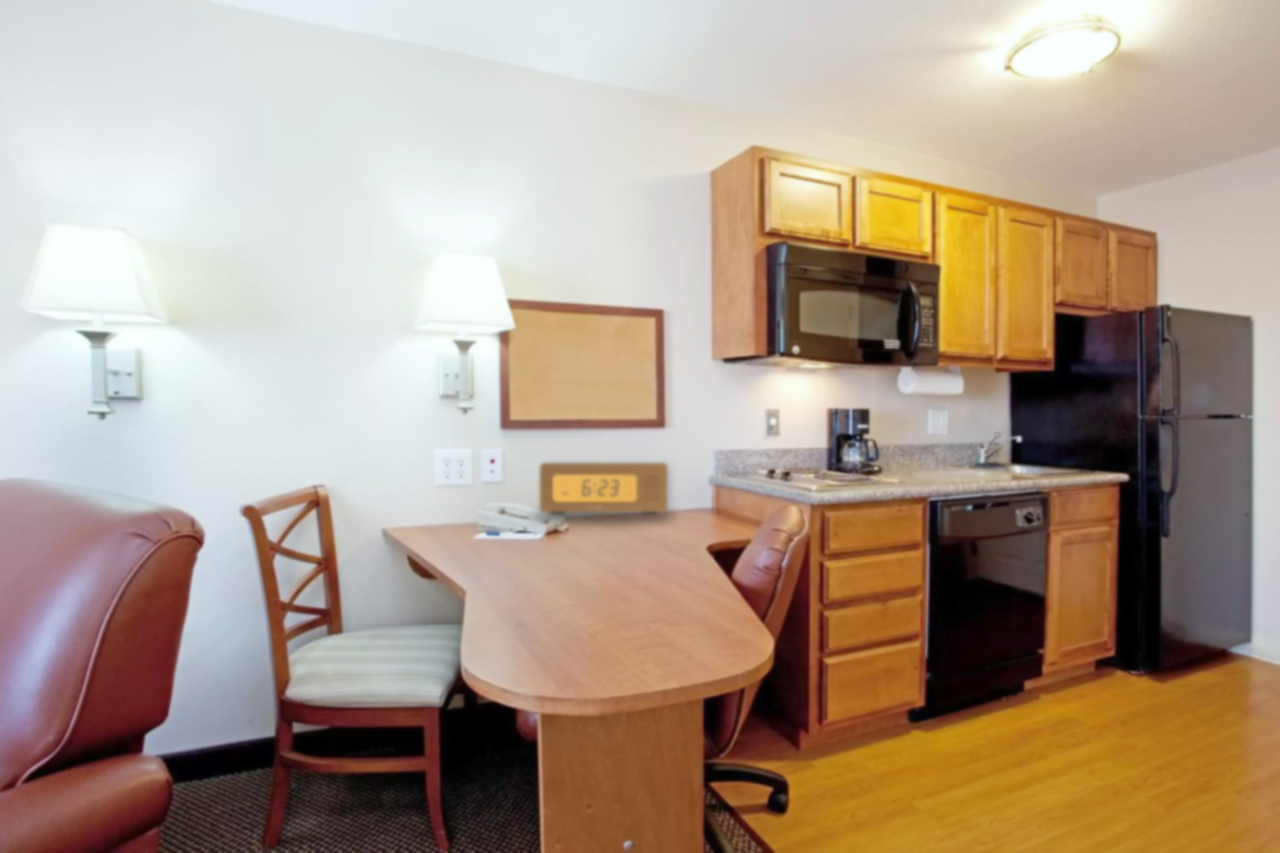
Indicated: **6:23**
